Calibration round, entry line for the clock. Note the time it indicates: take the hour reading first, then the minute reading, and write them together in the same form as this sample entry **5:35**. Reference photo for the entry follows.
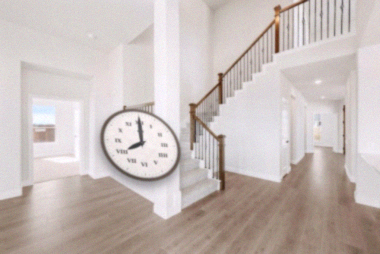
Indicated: **8:00**
